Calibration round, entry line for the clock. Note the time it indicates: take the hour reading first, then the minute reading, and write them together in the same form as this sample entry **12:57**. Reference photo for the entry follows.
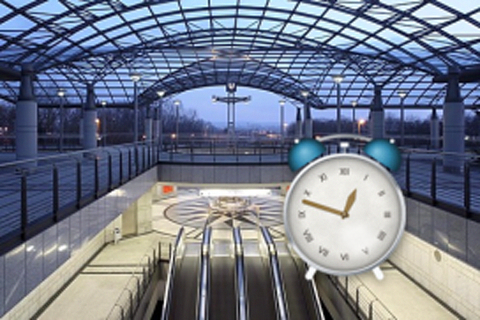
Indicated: **12:48**
